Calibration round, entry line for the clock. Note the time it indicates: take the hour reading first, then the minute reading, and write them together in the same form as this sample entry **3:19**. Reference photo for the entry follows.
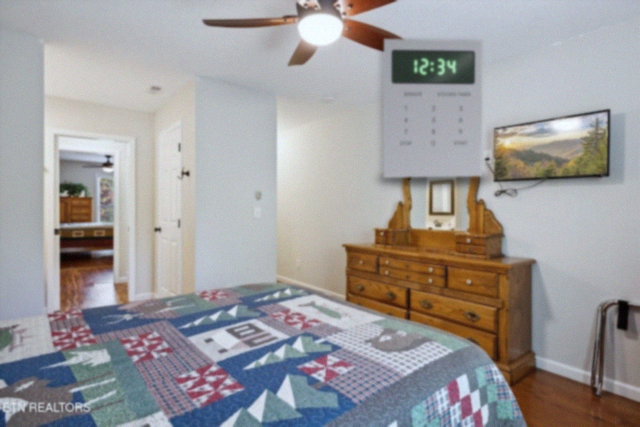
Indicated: **12:34**
